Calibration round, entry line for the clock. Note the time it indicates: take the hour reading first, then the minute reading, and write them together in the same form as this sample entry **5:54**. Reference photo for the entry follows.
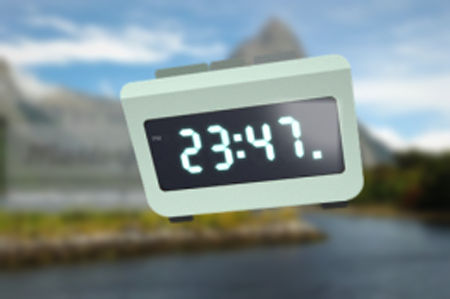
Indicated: **23:47**
